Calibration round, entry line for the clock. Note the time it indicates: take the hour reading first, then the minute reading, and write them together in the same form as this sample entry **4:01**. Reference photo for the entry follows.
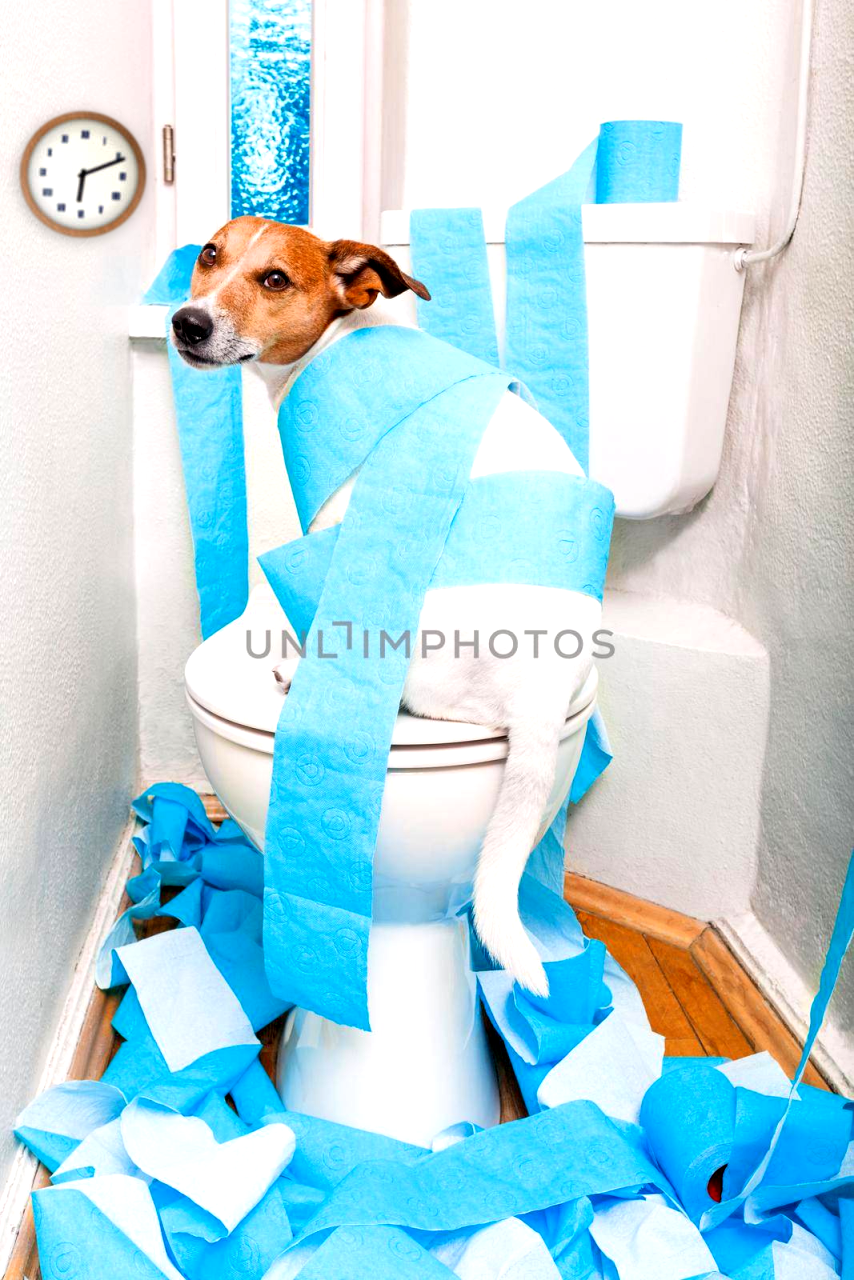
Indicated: **6:11**
